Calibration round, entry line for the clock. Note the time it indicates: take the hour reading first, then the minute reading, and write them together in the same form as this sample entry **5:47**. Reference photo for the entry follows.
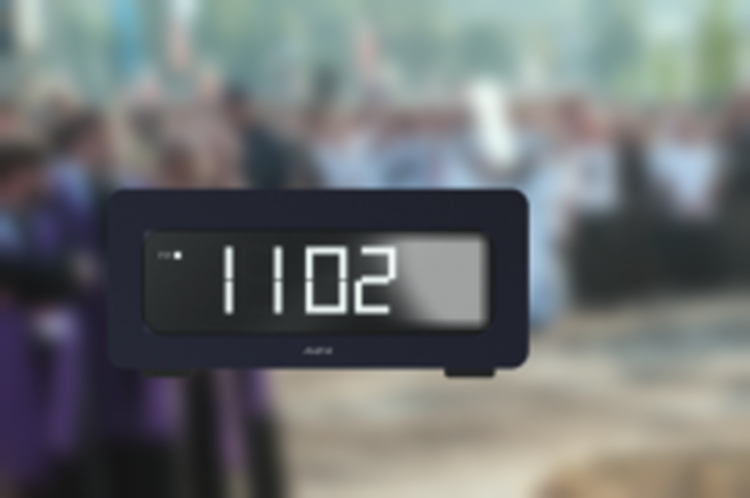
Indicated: **11:02**
